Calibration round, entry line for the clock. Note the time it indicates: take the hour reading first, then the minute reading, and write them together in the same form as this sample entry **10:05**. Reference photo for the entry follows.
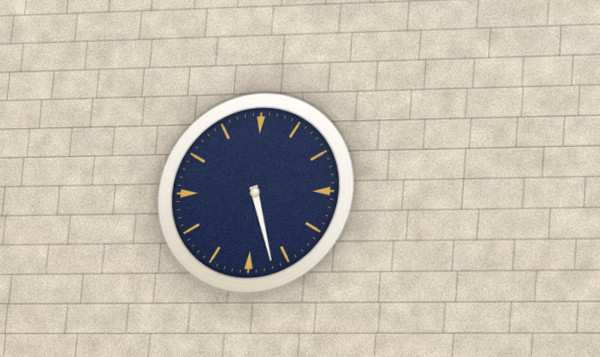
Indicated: **5:27**
